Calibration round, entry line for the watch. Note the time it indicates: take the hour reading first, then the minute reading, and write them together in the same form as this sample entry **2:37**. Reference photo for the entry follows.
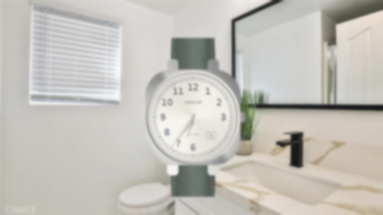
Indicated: **6:36**
